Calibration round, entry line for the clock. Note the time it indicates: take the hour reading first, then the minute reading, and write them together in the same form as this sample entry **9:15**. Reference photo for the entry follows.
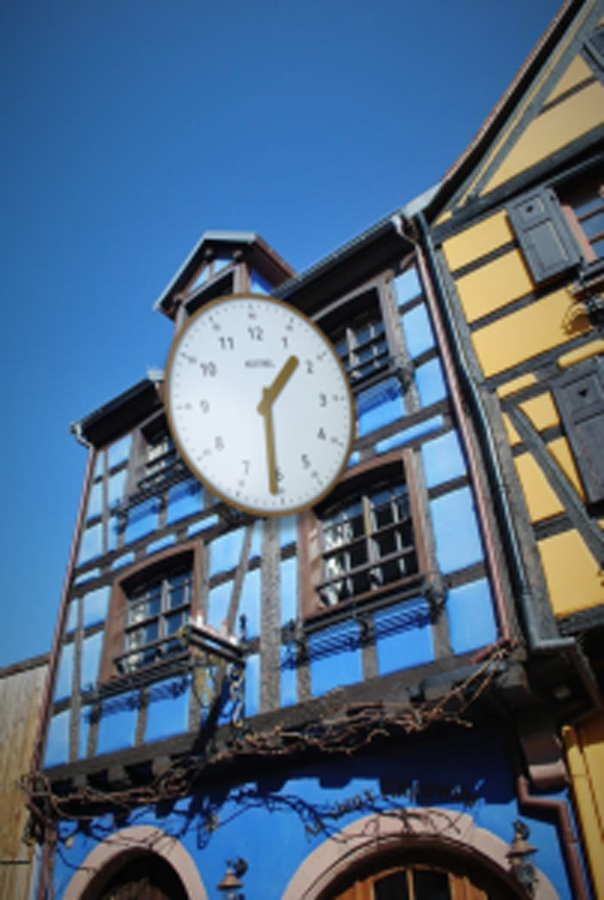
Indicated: **1:31**
